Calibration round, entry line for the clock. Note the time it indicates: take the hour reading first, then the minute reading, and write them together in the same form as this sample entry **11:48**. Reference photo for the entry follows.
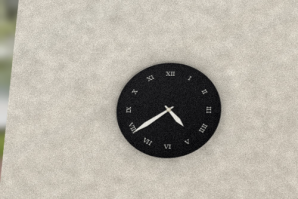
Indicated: **4:39**
